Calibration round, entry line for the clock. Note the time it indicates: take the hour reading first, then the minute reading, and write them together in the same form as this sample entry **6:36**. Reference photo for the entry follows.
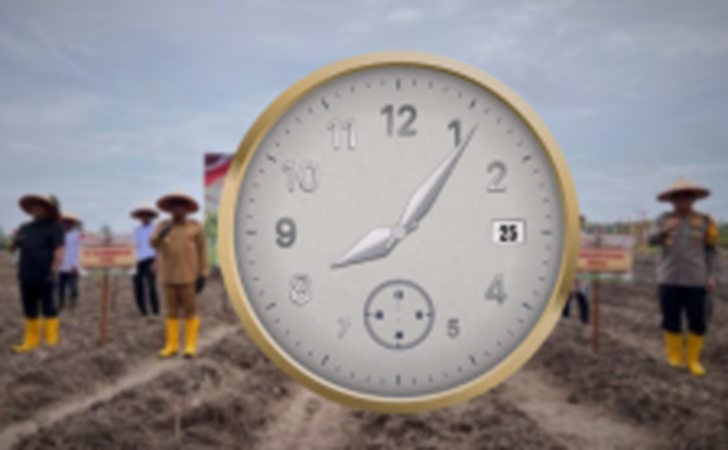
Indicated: **8:06**
